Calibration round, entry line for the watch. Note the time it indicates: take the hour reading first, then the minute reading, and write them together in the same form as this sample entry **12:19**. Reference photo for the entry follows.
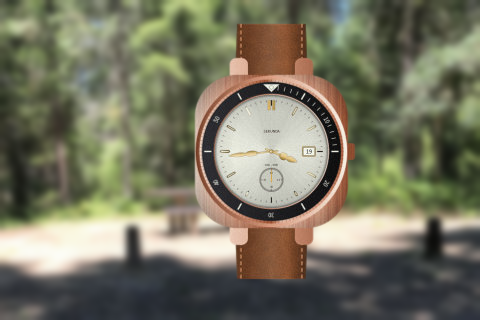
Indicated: **3:44**
